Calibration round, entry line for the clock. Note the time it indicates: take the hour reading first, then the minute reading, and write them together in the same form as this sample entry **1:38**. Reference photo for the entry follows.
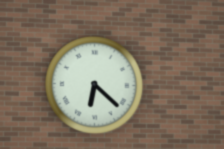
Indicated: **6:22**
